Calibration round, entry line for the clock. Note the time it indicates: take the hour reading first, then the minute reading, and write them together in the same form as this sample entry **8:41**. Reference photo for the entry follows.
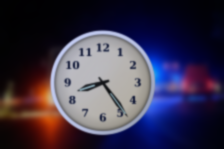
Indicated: **8:24**
